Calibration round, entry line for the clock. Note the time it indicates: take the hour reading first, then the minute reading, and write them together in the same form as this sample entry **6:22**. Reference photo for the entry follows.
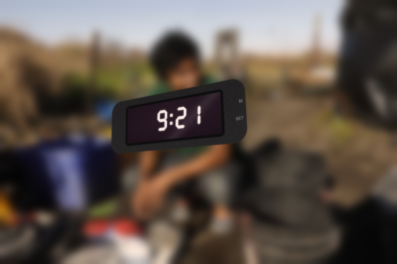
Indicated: **9:21**
